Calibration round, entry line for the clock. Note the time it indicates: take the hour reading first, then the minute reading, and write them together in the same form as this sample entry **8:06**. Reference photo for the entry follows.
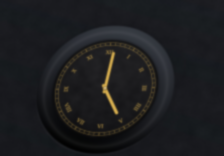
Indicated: **5:01**
